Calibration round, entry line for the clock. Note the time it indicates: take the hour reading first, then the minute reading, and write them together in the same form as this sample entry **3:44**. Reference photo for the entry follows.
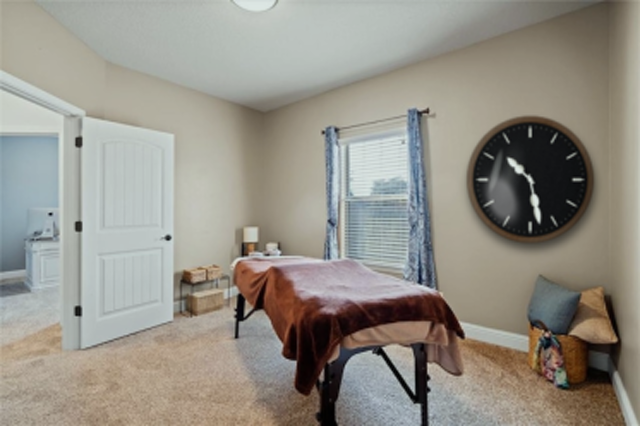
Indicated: **10:28**
